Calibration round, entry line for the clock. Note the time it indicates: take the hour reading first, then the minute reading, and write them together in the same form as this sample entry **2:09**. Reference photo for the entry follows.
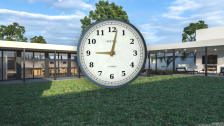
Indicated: **9:02**
